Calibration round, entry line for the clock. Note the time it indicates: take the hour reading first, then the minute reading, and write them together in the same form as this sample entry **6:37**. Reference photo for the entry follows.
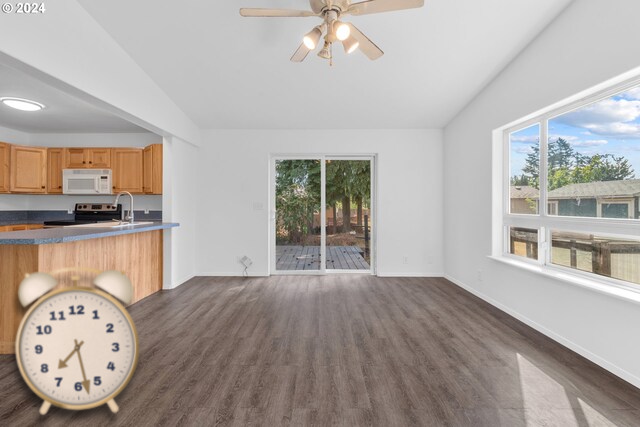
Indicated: **7:28**
